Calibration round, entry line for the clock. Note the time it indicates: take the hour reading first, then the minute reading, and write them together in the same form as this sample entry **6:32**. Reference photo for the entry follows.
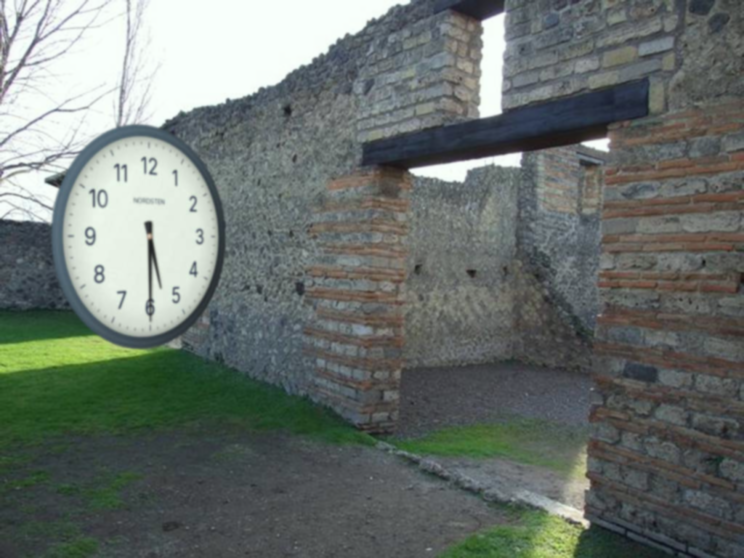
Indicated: **5:30**
